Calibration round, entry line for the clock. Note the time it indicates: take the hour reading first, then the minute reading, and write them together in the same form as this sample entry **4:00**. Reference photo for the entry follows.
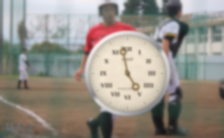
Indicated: **4:58**
